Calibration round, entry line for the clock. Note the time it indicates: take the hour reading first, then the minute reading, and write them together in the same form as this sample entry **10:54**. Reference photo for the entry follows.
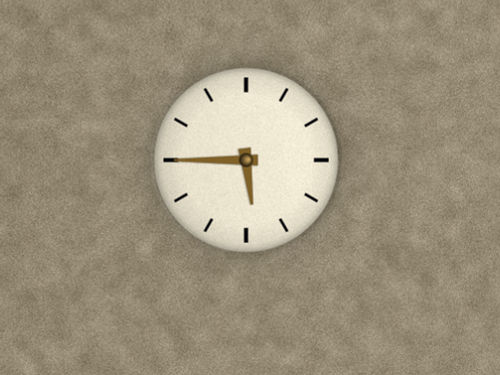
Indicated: **5:45**
